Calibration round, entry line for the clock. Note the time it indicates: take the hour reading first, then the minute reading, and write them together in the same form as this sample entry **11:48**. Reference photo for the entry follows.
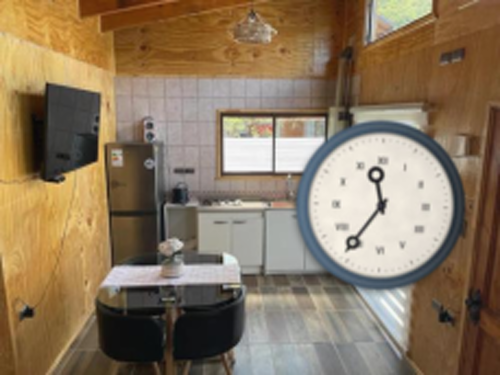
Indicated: **11:36**
